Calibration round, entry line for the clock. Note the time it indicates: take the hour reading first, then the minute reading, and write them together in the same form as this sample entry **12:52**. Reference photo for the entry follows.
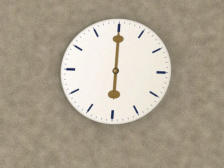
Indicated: **6:00**
